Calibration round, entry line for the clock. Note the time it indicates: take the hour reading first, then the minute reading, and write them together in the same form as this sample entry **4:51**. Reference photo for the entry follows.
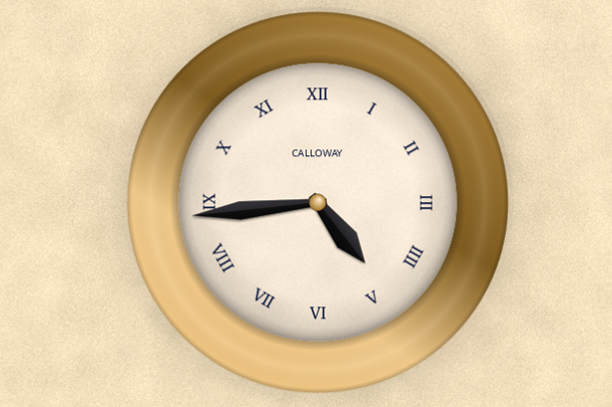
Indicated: **4:44**
